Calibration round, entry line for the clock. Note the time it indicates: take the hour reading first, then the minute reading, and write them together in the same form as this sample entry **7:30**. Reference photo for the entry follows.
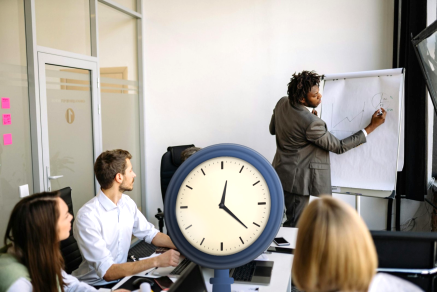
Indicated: **12:22**
